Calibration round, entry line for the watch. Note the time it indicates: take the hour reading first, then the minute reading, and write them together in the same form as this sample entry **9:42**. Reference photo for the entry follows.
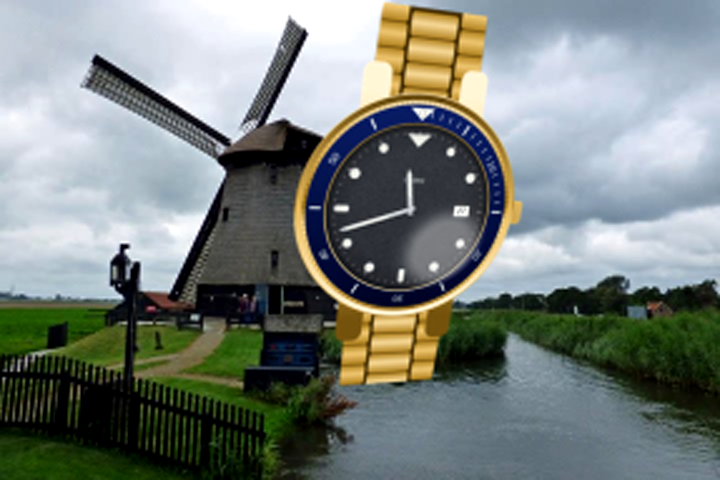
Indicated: **11:42**
